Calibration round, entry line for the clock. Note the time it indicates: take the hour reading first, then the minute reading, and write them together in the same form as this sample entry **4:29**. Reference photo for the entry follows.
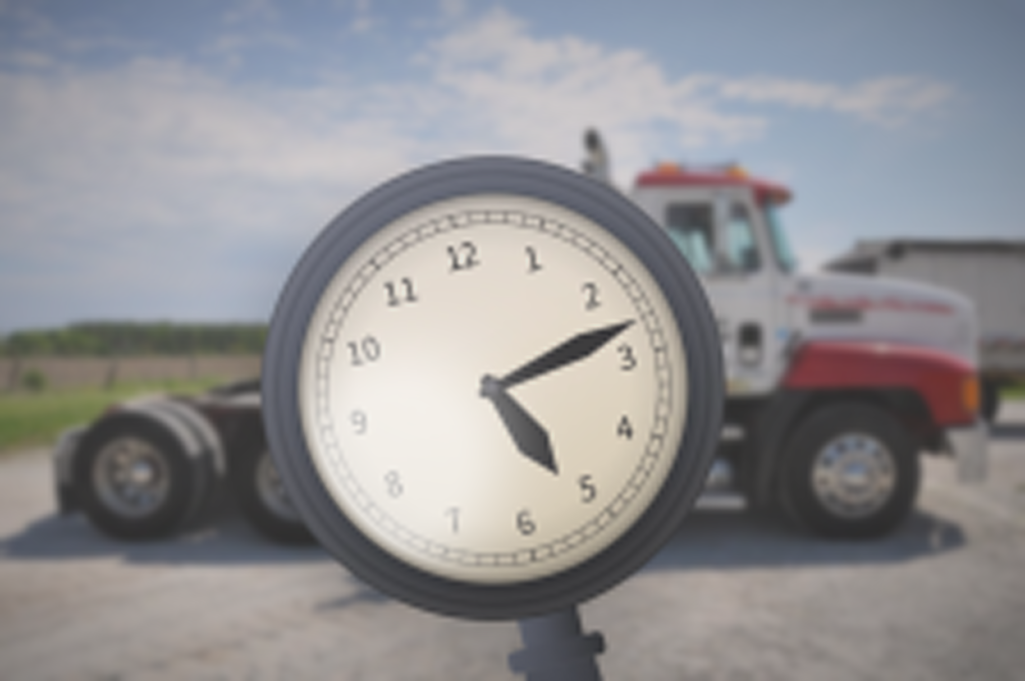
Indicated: **5:13**
